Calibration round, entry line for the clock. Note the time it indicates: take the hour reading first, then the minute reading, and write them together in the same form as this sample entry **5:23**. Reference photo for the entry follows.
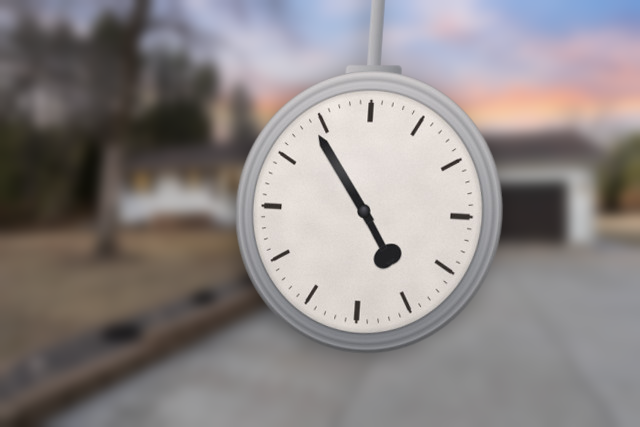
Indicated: **4:54**
